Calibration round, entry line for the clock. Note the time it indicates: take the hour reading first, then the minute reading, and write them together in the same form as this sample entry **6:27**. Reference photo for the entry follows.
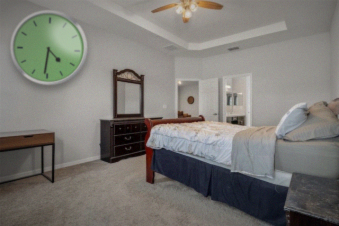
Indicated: **4:31**
